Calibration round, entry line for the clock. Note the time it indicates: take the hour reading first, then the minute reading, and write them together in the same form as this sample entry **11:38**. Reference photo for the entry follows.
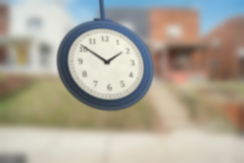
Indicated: **1:51**
